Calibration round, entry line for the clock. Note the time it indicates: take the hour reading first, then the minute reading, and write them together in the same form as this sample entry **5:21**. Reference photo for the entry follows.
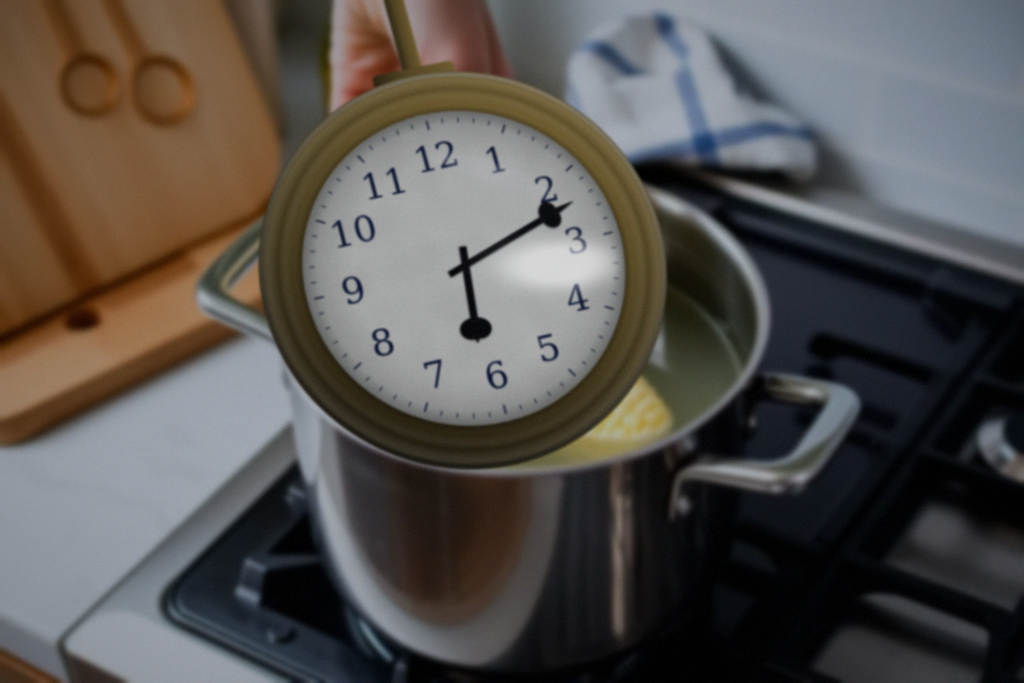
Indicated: **6:12**
